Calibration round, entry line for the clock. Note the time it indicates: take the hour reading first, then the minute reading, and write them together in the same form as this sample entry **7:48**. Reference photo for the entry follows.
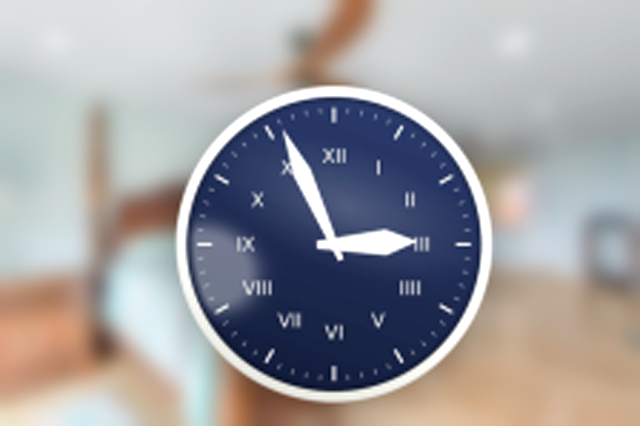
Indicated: **2:56**
